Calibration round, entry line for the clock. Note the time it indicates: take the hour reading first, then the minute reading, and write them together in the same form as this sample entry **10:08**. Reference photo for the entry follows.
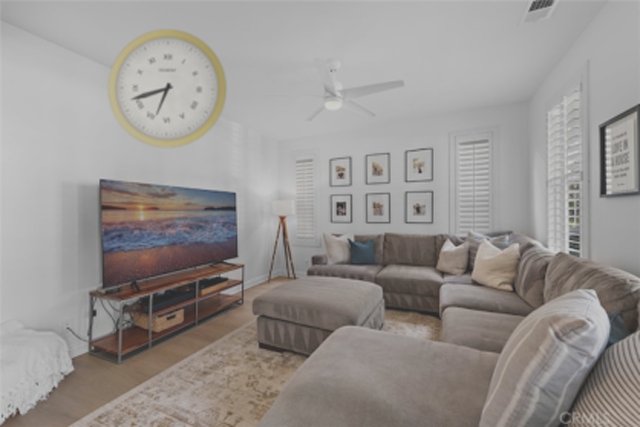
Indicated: **6:42**
